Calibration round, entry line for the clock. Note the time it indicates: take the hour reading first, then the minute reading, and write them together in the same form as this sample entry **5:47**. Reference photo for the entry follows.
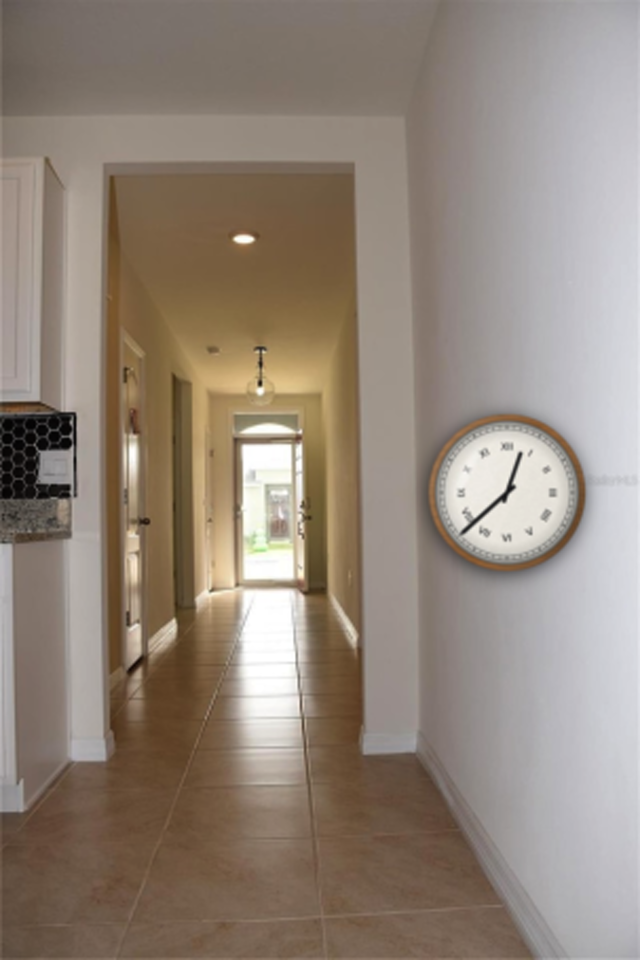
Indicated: **12:38**
